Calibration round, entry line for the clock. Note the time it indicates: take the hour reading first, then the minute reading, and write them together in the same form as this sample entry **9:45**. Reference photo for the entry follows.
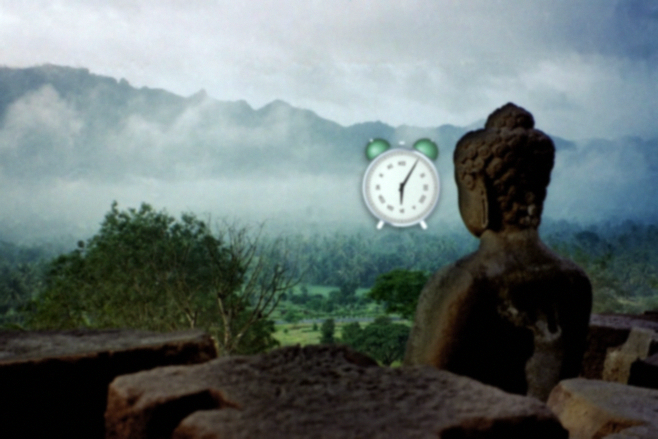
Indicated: **6:05**
